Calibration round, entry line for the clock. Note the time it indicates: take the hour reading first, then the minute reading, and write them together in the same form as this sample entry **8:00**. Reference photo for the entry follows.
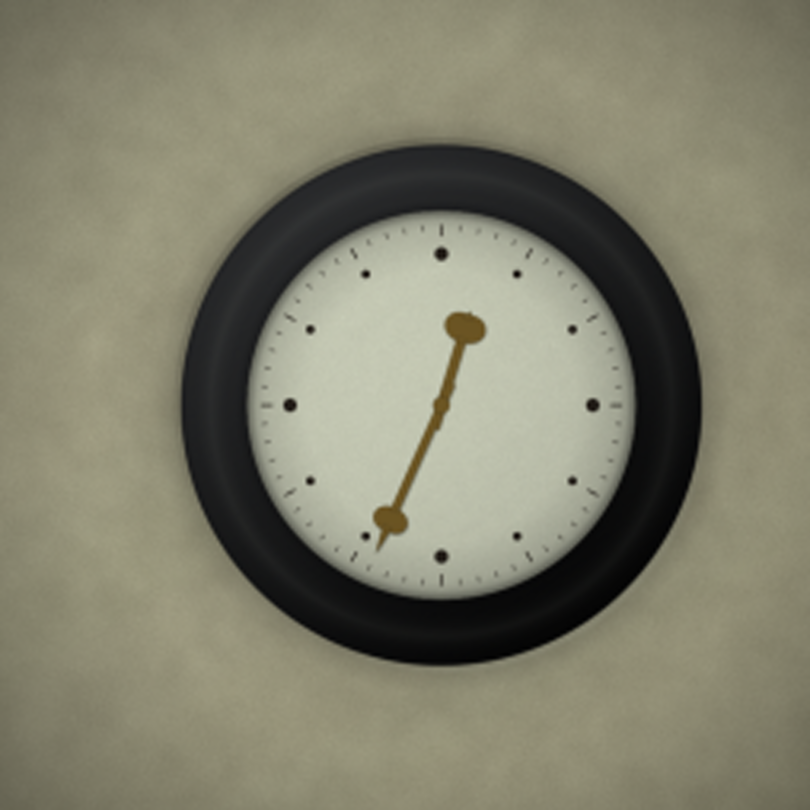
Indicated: **12:34**
